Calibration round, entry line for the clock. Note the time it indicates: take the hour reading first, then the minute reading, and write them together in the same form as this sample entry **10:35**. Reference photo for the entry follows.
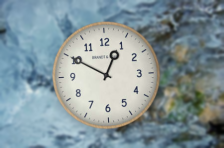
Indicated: **12:50**
